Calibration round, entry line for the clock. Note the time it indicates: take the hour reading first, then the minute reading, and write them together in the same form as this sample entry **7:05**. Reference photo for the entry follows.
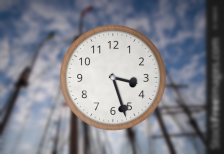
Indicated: **3:27**
